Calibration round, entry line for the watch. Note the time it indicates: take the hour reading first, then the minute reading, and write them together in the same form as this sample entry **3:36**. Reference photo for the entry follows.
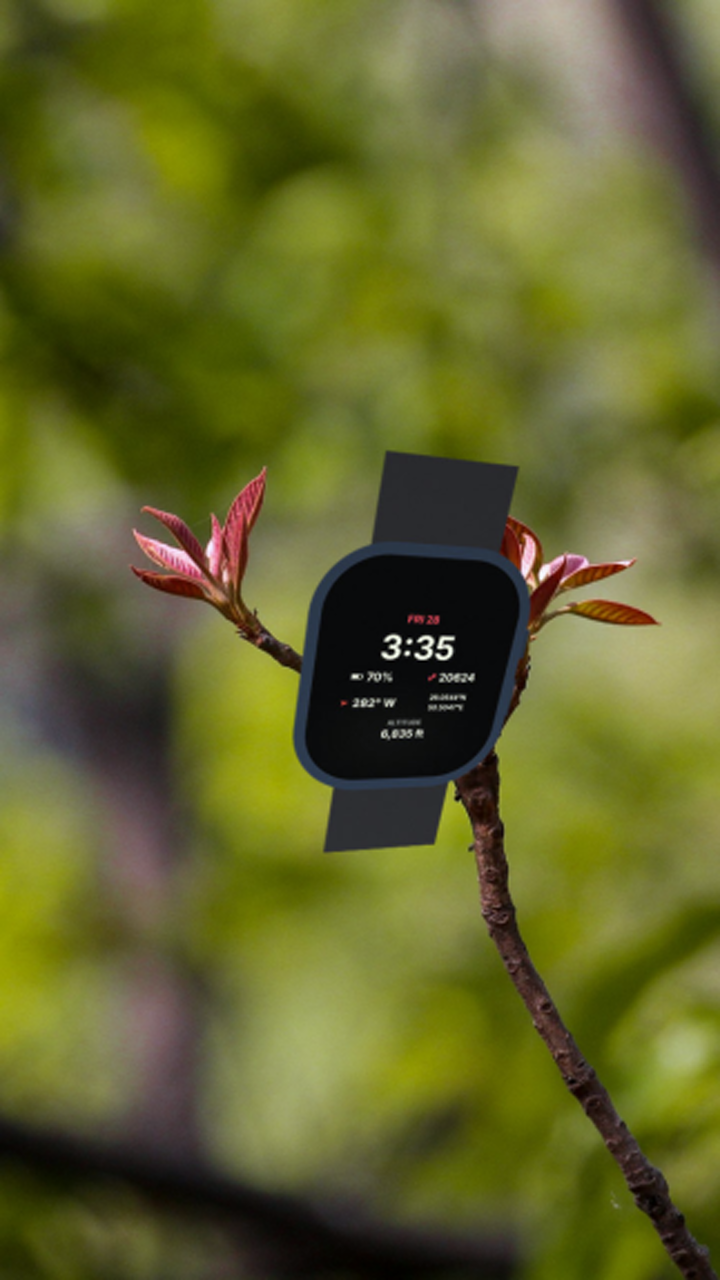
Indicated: **3:35**
